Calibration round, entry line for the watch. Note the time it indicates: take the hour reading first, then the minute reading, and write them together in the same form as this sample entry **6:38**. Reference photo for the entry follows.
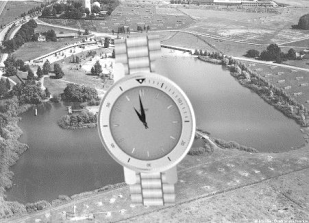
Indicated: **10:59**
